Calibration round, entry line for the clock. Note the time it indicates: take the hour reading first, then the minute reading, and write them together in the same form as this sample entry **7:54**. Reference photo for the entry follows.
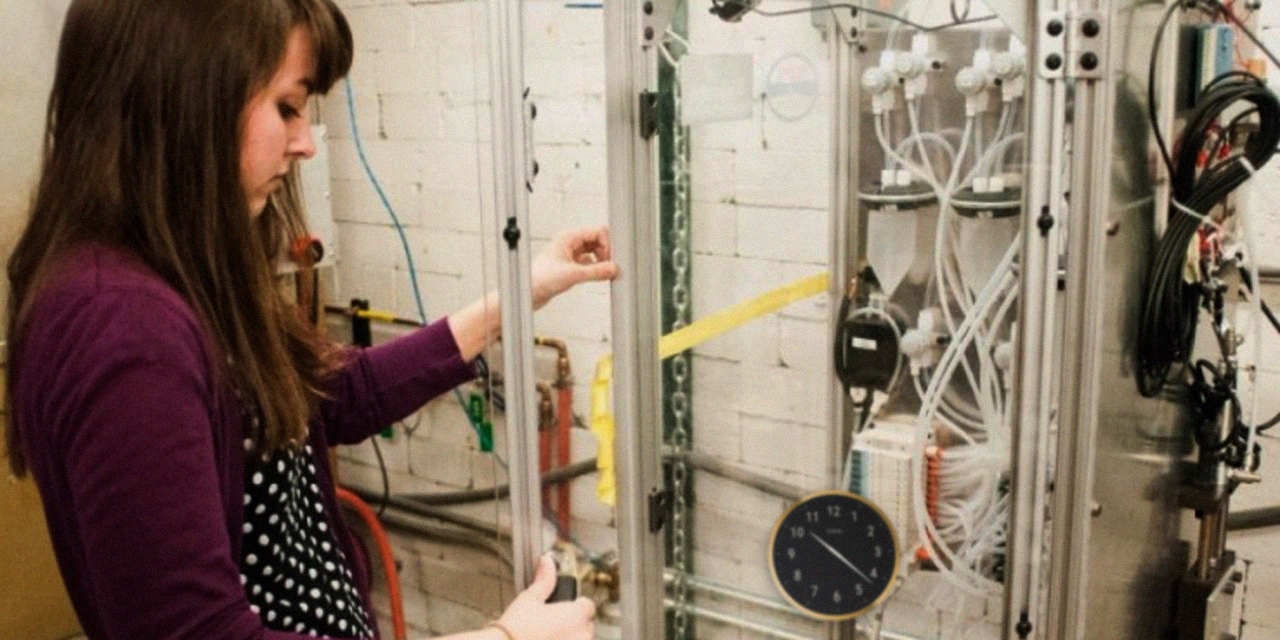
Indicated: **10:22**
